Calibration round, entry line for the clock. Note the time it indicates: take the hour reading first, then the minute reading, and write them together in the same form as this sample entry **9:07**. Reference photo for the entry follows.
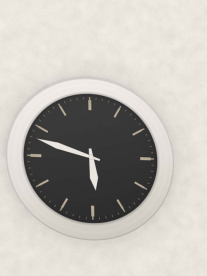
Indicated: **5:48**
